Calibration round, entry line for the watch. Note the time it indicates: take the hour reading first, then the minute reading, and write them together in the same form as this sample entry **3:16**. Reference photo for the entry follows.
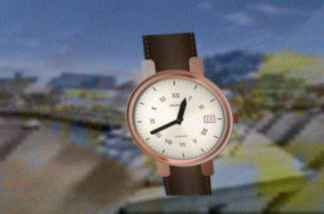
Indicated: **12:41**
